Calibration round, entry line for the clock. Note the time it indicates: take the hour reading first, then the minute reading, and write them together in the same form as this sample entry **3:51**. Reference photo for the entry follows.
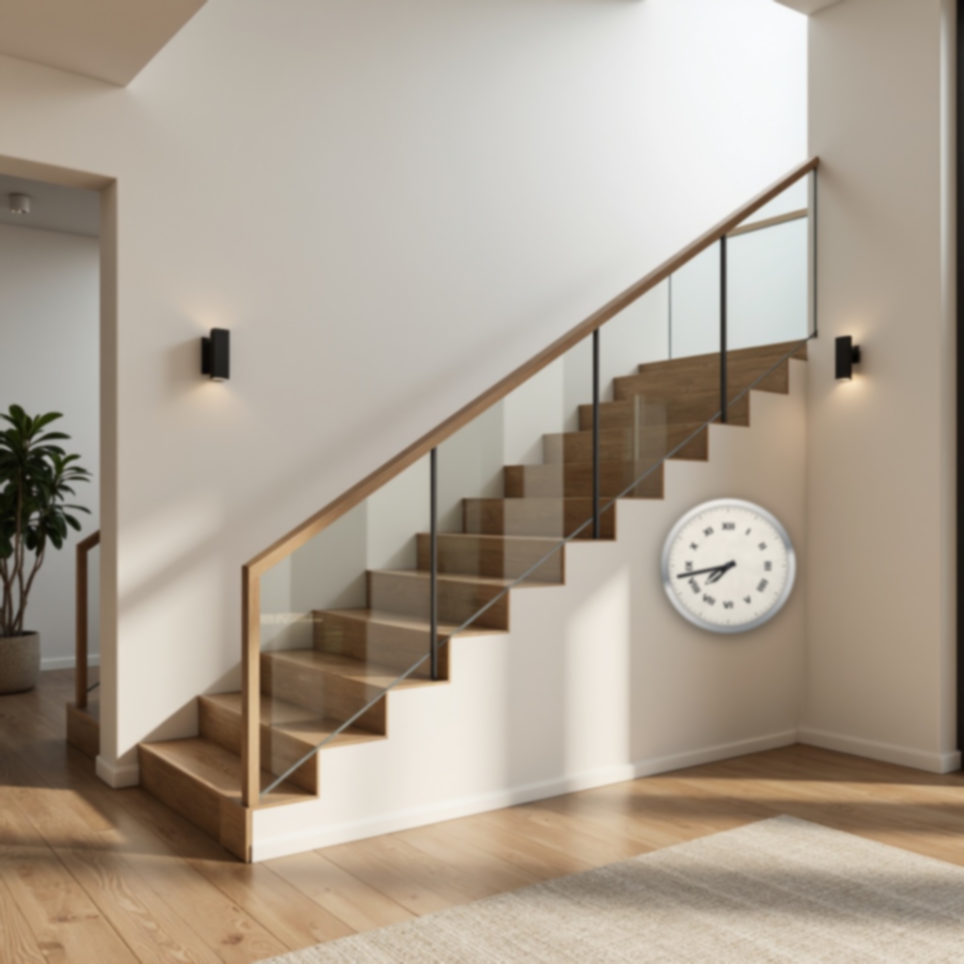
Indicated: **7:43**
